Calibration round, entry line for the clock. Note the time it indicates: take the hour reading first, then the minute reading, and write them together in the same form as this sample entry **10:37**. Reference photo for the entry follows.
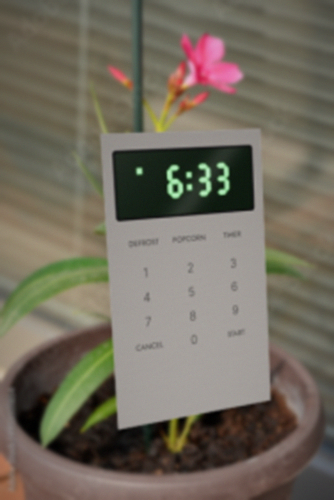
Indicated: **6:33**
